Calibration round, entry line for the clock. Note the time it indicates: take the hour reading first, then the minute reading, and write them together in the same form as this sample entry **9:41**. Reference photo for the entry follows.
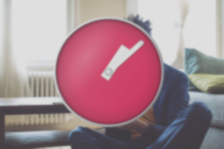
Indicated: **1:08**
